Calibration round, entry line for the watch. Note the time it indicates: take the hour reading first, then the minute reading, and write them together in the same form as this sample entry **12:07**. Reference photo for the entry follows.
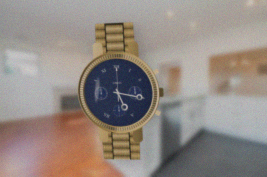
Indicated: **5:17**
